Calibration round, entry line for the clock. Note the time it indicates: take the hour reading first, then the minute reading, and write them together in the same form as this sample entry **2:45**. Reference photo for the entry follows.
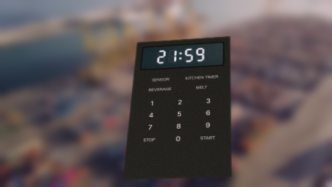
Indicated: **21:59**
